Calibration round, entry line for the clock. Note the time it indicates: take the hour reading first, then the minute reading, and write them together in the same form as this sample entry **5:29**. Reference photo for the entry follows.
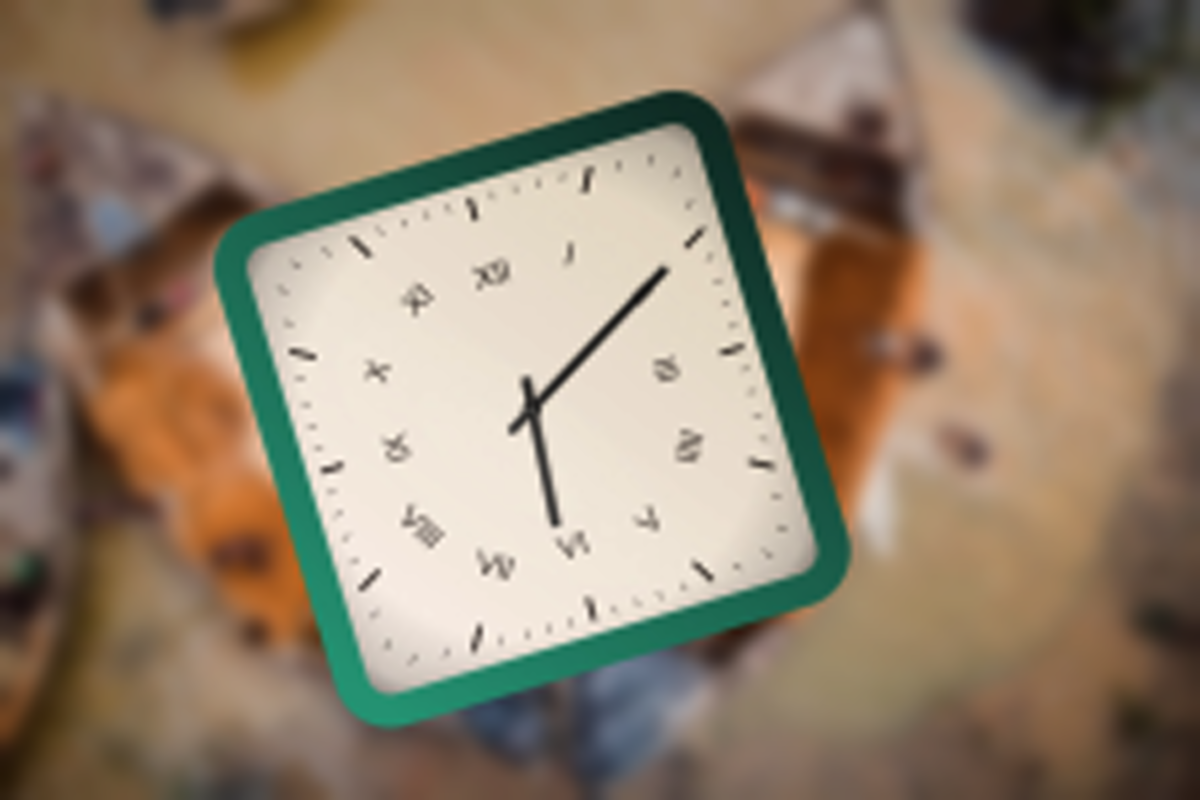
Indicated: **6:10**
